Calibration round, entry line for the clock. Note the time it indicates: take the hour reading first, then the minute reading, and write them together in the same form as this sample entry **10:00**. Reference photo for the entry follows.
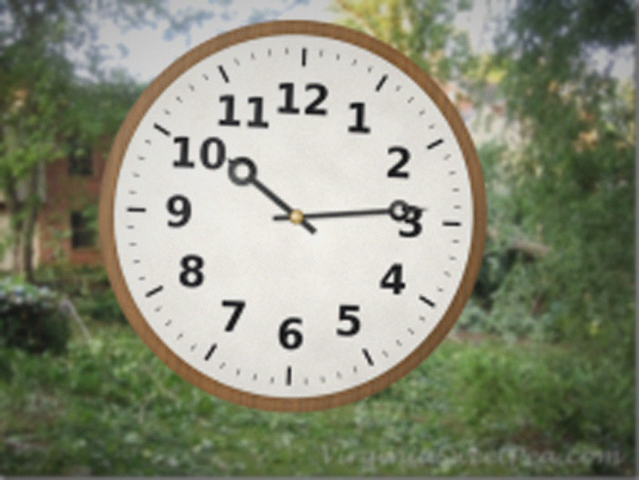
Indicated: **10:14**
